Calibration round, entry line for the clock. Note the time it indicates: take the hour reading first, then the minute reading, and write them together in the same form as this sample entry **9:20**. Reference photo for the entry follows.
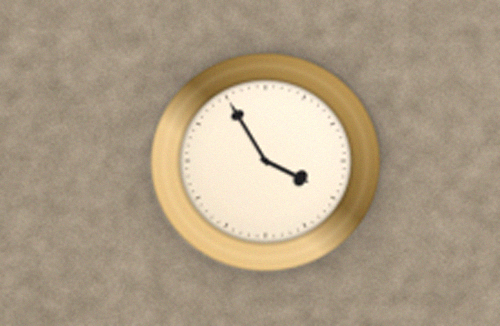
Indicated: **3:55**
